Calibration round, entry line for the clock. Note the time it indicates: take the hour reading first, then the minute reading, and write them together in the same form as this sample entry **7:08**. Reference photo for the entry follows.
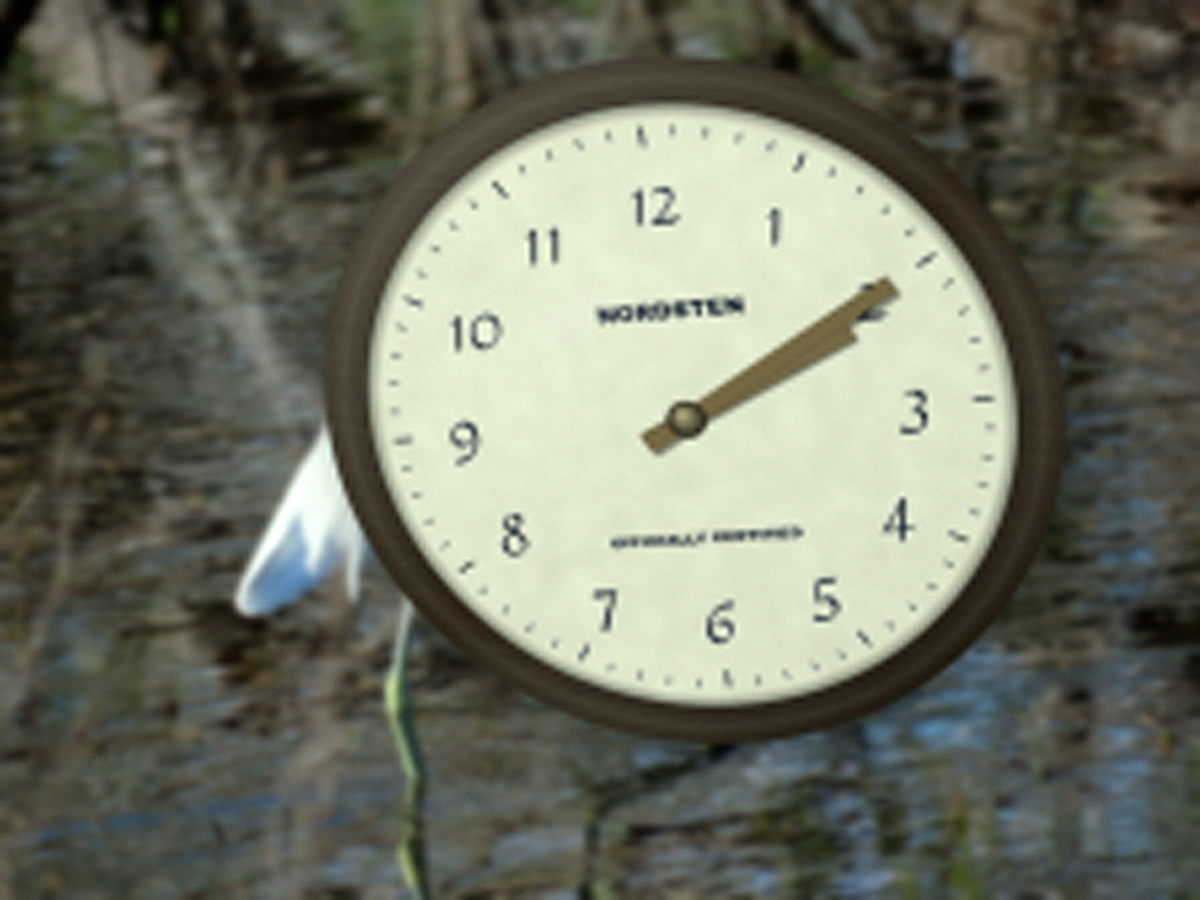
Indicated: **2:10**
